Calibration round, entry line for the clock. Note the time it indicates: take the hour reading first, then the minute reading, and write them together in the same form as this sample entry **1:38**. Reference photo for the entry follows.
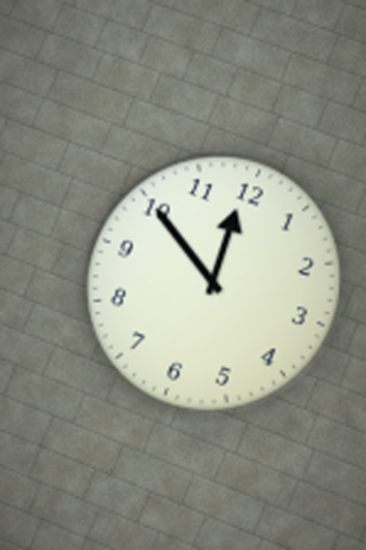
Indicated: **11:50**
